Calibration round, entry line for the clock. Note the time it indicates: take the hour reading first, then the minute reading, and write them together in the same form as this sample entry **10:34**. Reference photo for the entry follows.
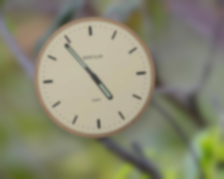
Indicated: **4:54**
